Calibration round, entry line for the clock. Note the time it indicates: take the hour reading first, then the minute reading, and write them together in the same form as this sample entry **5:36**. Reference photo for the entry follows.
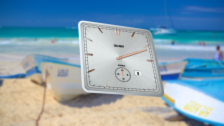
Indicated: **2:11**
